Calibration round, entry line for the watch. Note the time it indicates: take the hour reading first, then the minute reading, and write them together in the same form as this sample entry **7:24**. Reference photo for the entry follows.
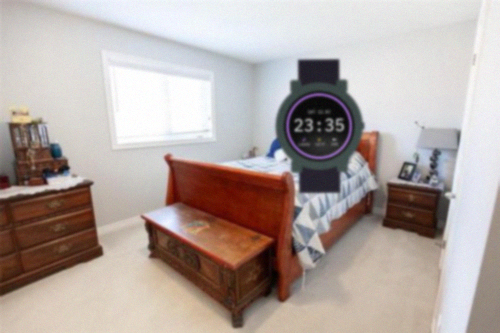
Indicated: **23:35**
